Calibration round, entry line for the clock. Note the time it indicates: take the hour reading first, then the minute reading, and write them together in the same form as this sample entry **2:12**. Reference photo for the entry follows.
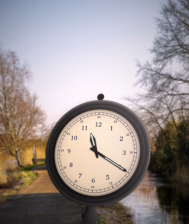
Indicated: **11:20**
